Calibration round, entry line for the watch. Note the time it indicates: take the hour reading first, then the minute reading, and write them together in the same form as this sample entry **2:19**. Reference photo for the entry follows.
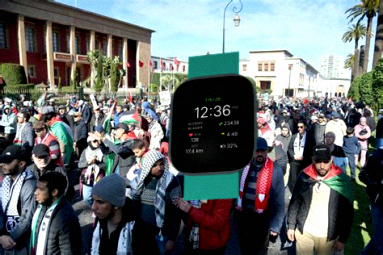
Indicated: **12:36**
